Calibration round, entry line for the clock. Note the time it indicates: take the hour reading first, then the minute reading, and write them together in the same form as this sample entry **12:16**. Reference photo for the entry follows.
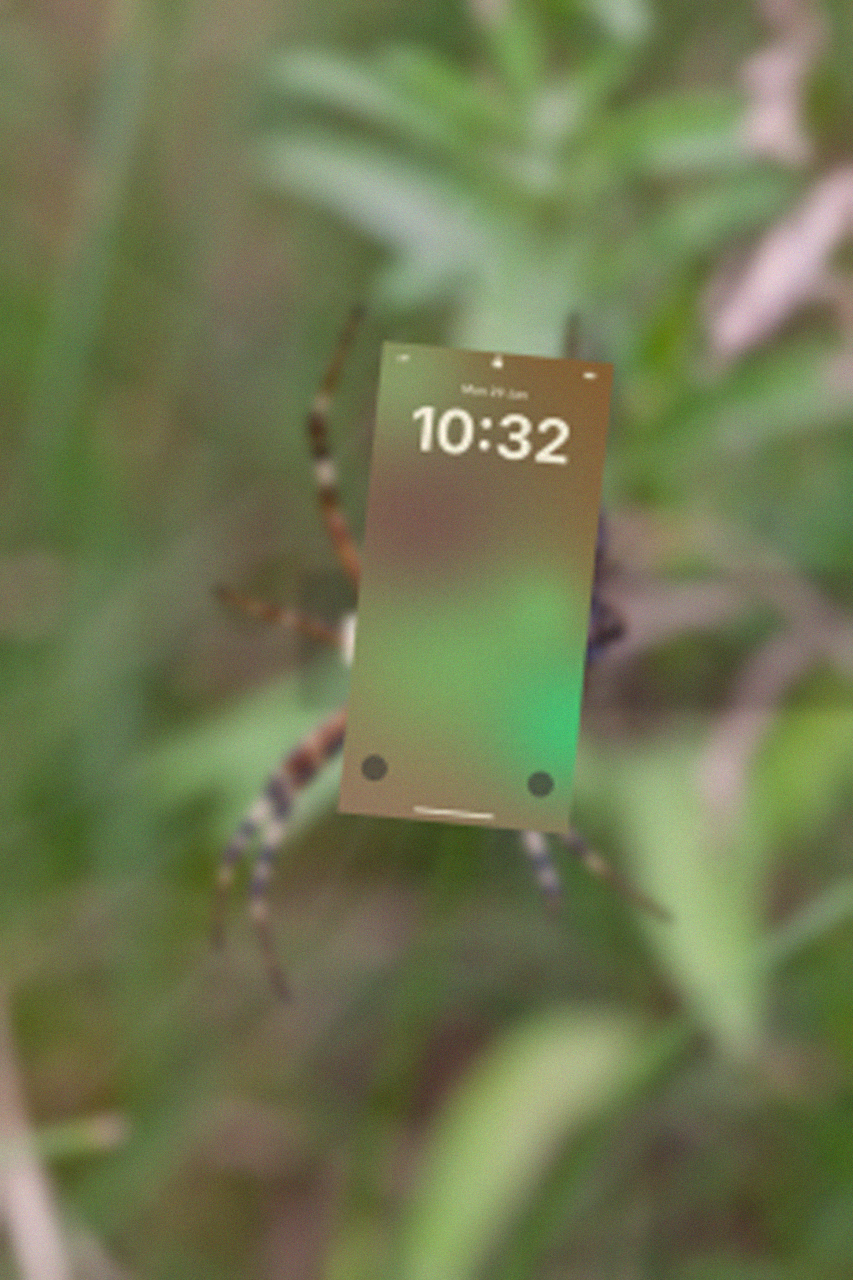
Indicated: **10:32**
